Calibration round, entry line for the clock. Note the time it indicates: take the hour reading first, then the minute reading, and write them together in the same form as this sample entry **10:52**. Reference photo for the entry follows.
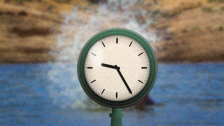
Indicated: **9:25**
